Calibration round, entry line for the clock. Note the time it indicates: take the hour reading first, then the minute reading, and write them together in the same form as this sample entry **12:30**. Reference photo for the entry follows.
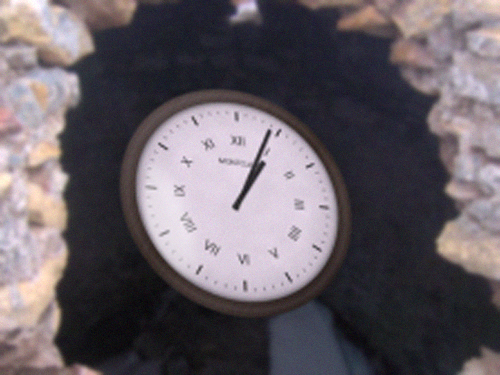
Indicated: **1:04**
